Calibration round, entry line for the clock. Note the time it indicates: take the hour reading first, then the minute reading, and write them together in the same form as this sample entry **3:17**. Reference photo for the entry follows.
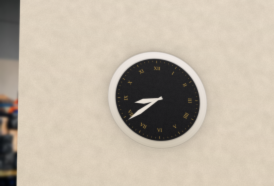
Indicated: **8:39**
